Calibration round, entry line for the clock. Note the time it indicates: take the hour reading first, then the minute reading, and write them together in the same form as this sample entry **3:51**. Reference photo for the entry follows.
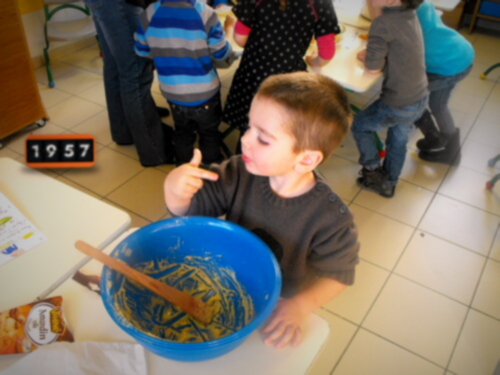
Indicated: **19:57**
